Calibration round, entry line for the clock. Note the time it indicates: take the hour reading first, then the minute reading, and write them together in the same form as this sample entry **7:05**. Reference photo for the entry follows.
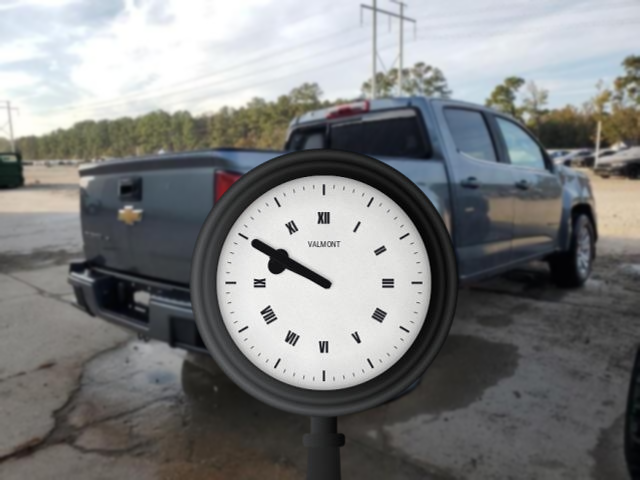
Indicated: **9:50**
